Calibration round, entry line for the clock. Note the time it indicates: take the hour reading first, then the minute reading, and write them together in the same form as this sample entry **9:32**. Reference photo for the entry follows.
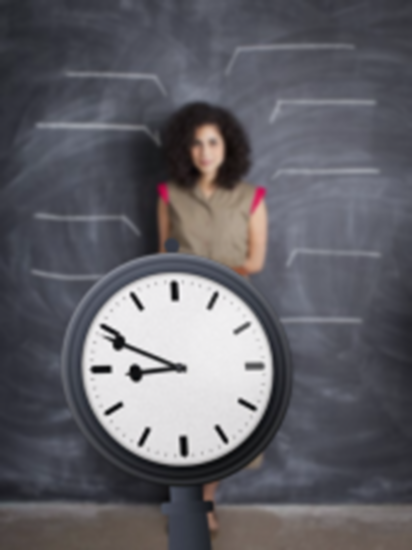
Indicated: **8:49**
